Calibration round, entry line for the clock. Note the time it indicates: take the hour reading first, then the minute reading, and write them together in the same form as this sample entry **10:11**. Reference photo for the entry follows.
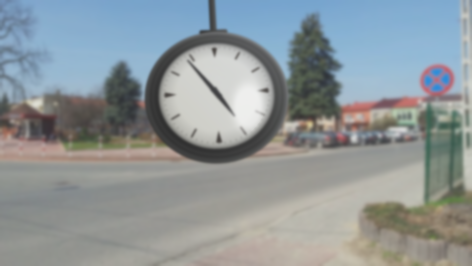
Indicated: **4:54**
